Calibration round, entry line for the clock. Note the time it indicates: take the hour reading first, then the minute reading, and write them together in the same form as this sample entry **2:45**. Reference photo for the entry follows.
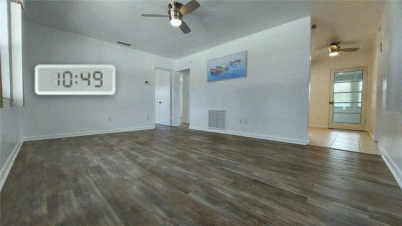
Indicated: **10:49**
